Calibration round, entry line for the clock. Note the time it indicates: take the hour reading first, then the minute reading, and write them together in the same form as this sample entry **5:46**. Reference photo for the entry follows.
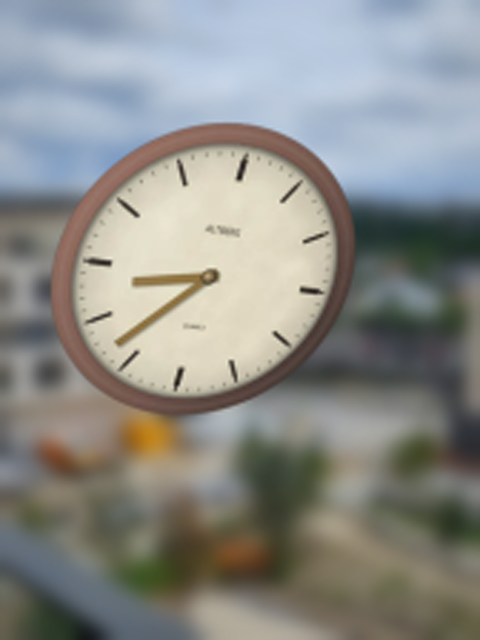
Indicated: **8:37**
